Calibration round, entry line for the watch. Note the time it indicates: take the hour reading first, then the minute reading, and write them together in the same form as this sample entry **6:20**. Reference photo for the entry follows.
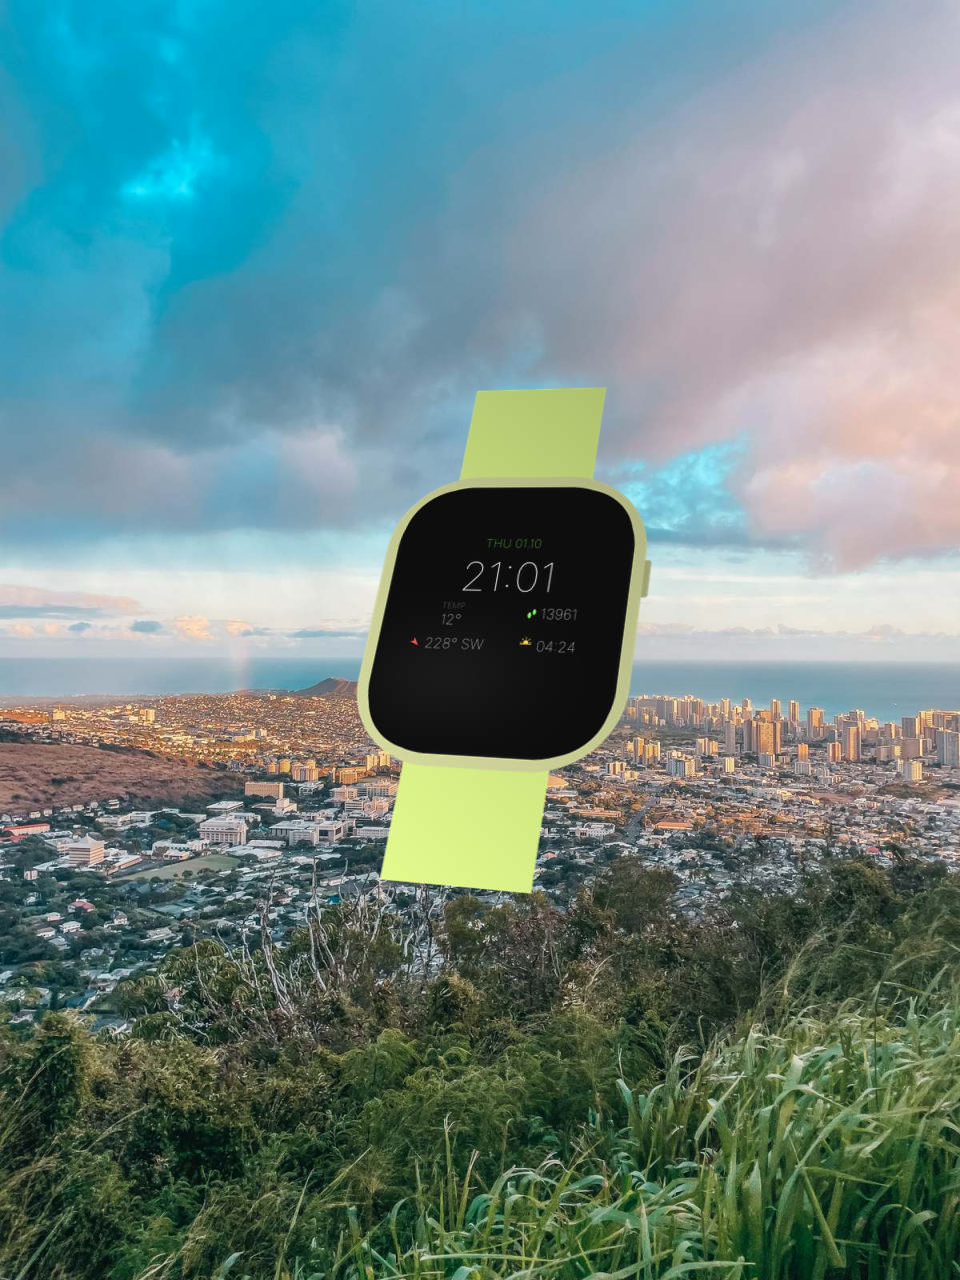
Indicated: **21:01**
